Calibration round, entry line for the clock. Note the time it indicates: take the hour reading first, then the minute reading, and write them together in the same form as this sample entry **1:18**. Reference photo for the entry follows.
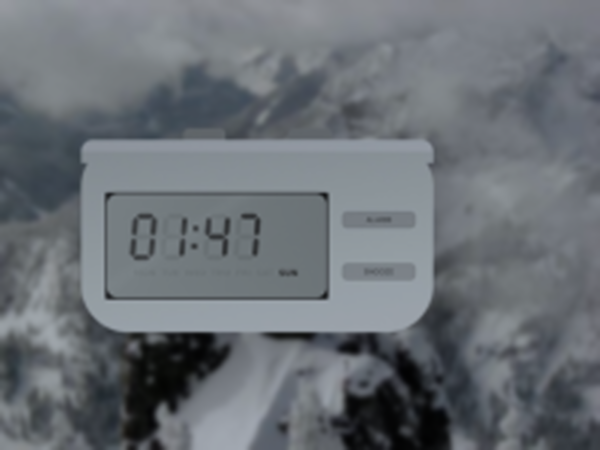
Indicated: **1:47**
